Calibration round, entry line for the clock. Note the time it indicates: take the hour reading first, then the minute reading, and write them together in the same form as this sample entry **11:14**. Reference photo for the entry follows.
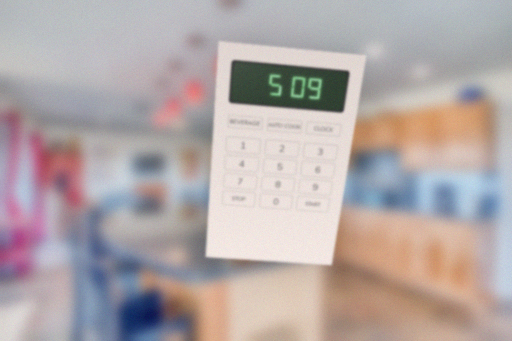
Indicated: **5:09**
